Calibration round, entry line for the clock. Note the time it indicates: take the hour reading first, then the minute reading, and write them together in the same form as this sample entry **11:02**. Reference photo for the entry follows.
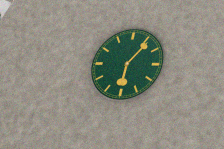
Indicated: **6:06**
